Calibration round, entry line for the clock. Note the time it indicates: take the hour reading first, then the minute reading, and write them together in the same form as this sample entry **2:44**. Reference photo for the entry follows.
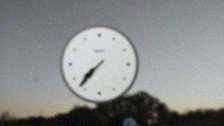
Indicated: **7:37**
